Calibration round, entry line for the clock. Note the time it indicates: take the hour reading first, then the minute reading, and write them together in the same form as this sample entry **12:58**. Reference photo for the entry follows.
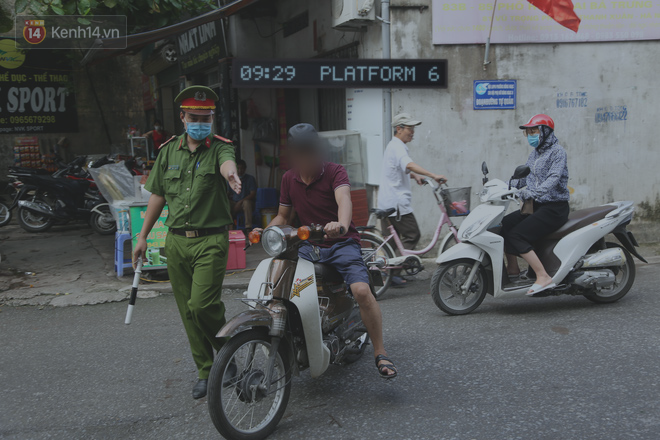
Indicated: **9:29**
